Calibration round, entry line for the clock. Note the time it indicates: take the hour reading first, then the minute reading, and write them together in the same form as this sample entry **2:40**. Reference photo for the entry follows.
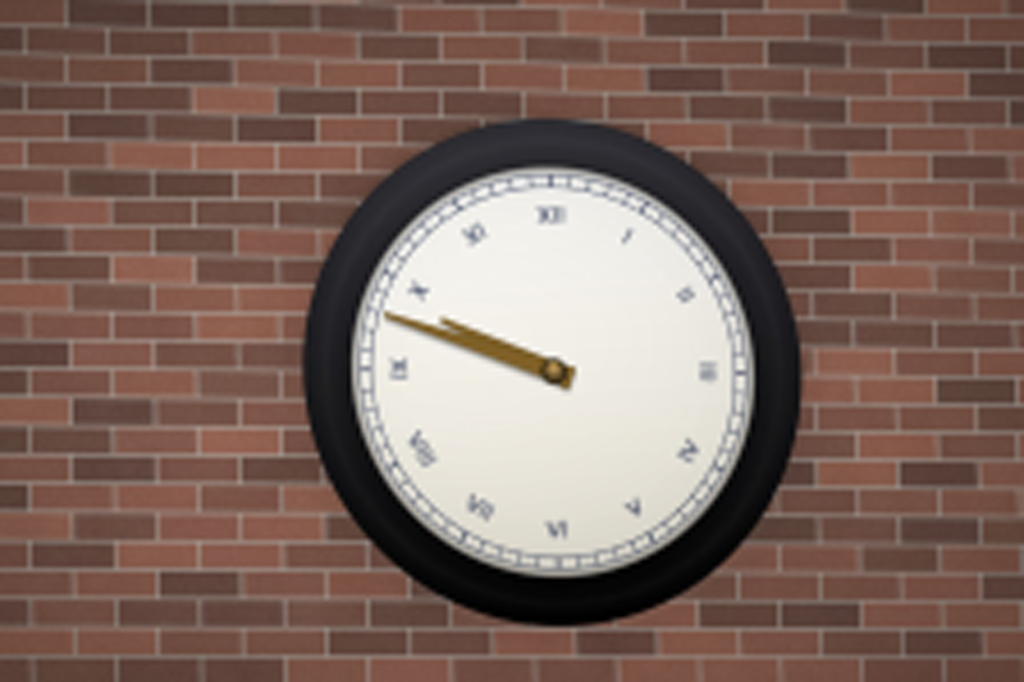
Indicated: **9:48**
